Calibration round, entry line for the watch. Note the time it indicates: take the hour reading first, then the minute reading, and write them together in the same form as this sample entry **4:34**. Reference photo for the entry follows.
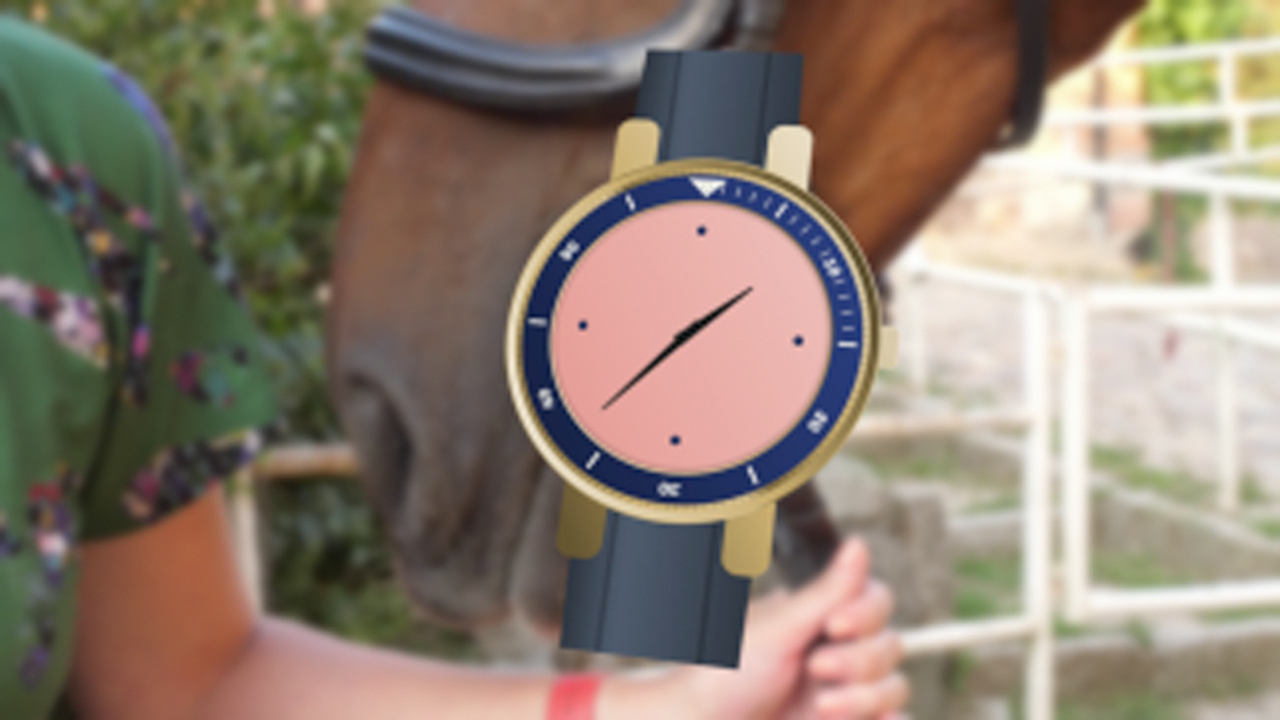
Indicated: **1:37**
